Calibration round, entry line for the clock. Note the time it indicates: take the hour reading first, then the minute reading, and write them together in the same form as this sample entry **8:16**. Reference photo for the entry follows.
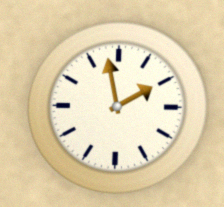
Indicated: **1:58**
